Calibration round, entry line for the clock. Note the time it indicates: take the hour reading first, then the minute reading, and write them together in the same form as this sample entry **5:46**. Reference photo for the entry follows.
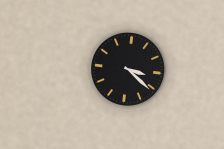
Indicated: **3:21**
